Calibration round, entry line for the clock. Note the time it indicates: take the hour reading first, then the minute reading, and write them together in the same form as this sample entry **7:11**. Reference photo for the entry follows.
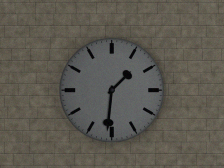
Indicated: **1:31**
